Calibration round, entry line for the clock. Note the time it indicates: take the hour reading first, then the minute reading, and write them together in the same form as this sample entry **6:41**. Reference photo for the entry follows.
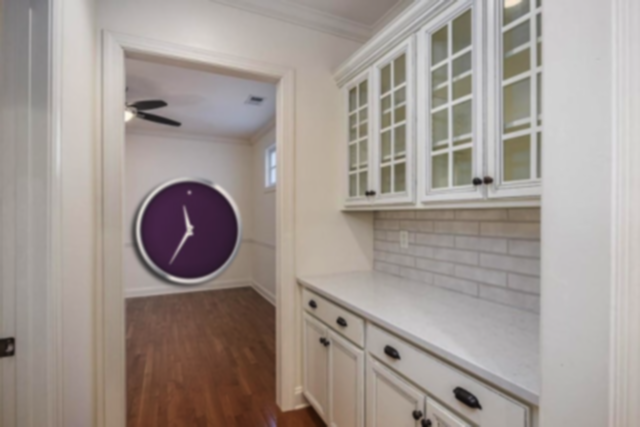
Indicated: **11:35**
